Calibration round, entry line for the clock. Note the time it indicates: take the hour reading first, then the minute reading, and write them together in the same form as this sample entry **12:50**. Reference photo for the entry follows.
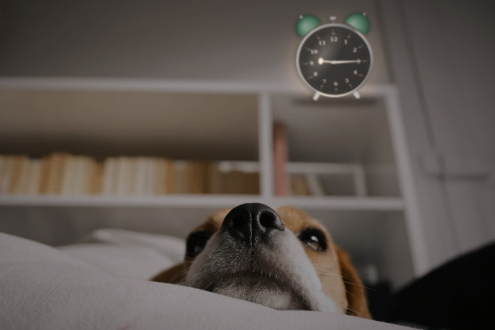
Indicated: **9:15**
